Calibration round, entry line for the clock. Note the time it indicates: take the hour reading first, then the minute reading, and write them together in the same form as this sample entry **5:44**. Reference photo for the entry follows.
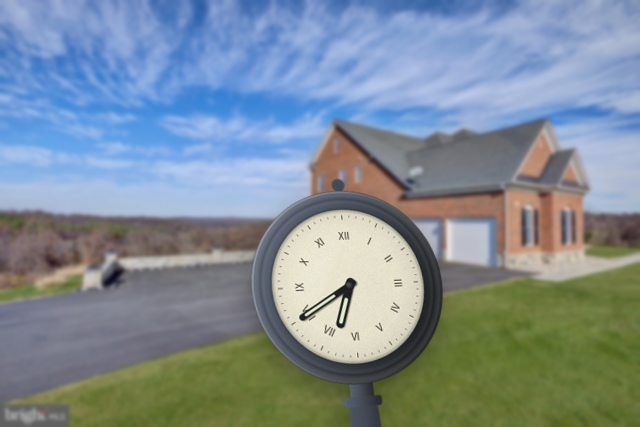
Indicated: **6:40**
